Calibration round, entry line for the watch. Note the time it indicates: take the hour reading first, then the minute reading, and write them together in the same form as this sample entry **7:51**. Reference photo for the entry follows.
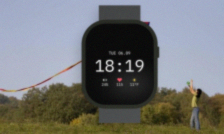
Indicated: **18:19**
